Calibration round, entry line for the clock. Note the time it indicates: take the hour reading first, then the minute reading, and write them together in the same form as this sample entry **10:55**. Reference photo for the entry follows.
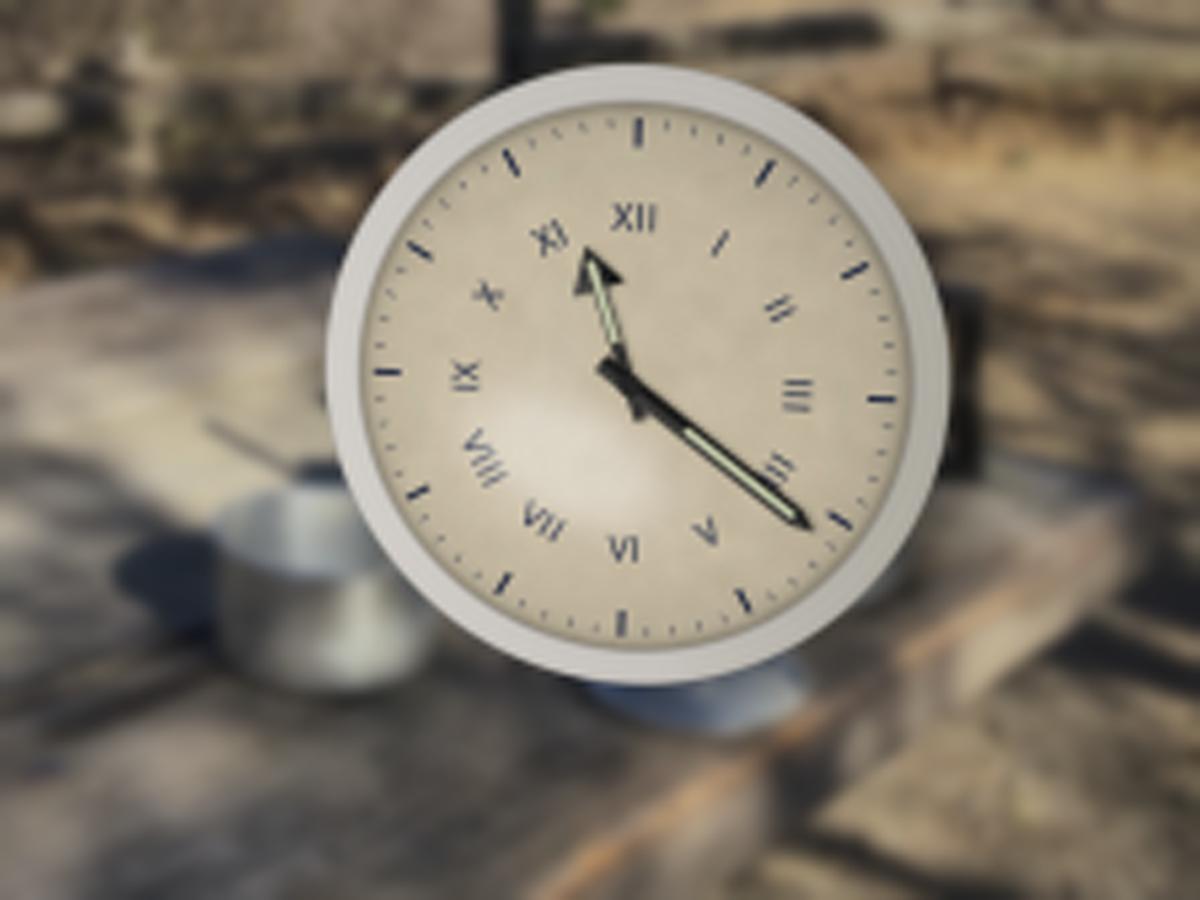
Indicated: **11:21**
